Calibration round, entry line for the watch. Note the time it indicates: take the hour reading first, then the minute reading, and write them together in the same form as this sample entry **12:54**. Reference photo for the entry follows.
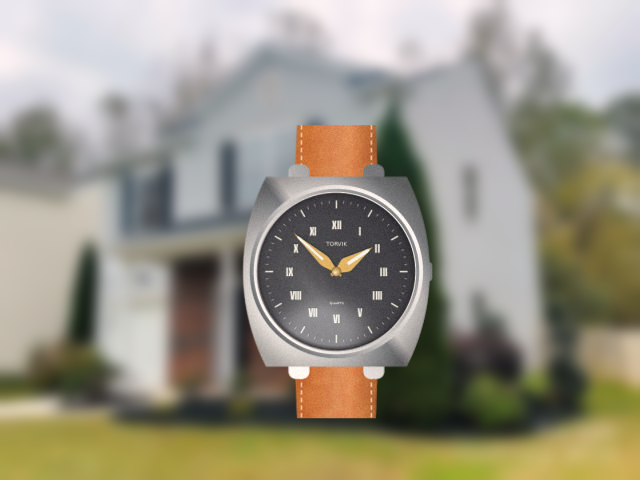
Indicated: **1:52**
